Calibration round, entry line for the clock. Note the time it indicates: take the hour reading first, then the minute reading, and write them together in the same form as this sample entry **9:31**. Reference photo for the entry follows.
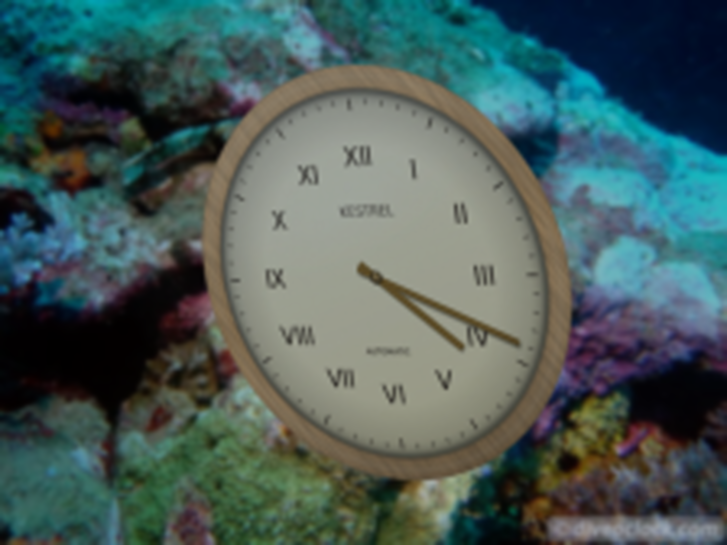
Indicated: **4:19**
